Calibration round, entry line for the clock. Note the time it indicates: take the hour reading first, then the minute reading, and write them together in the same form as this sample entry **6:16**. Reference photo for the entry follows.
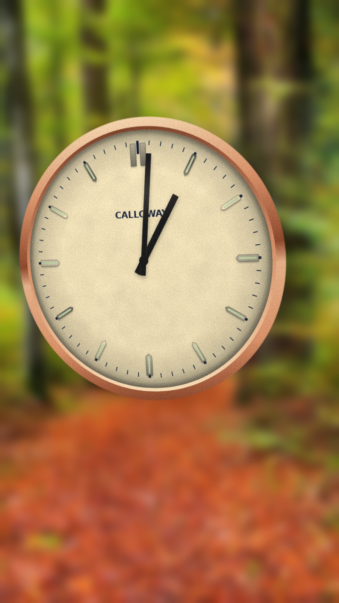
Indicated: **1:01**
